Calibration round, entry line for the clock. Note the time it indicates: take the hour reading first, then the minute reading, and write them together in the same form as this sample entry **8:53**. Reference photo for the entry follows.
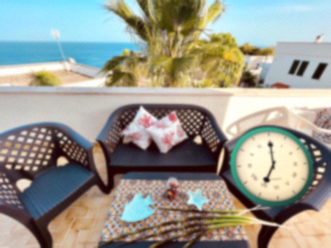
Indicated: **7:00**
